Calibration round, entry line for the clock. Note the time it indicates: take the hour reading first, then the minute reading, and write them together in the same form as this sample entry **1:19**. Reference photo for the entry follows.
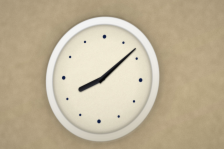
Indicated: **8:08**
